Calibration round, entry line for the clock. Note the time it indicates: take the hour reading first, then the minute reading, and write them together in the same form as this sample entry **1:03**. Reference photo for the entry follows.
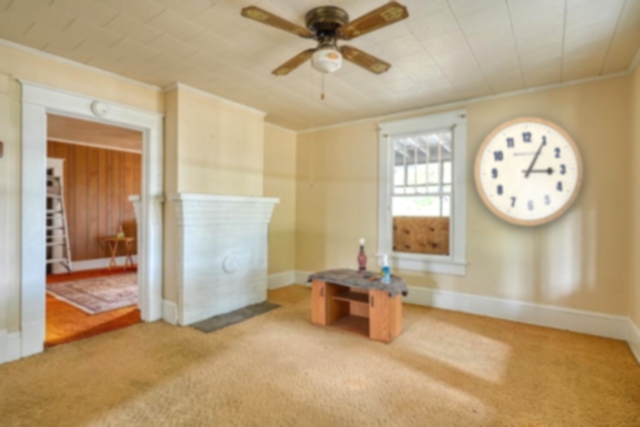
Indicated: **3:05**
